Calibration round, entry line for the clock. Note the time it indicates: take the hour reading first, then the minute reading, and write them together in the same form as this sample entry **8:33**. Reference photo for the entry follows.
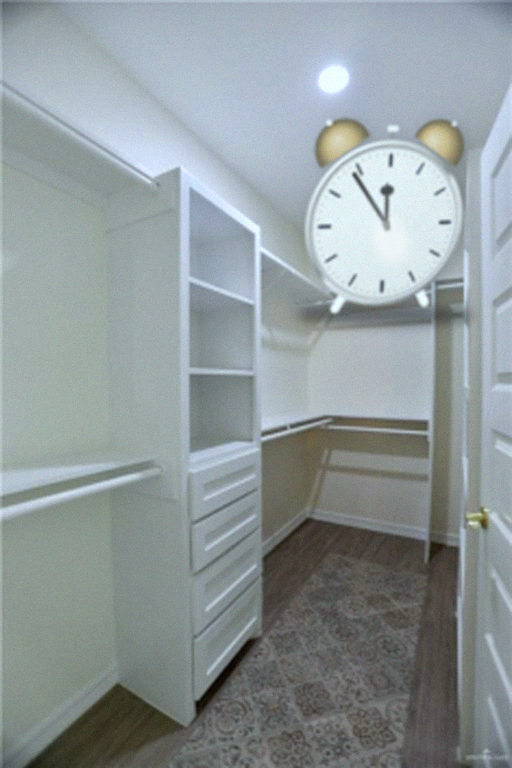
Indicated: **11:54**
